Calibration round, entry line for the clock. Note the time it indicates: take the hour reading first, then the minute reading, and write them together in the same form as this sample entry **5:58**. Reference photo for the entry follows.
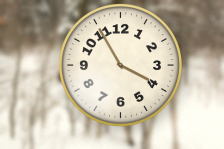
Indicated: **3:55**
